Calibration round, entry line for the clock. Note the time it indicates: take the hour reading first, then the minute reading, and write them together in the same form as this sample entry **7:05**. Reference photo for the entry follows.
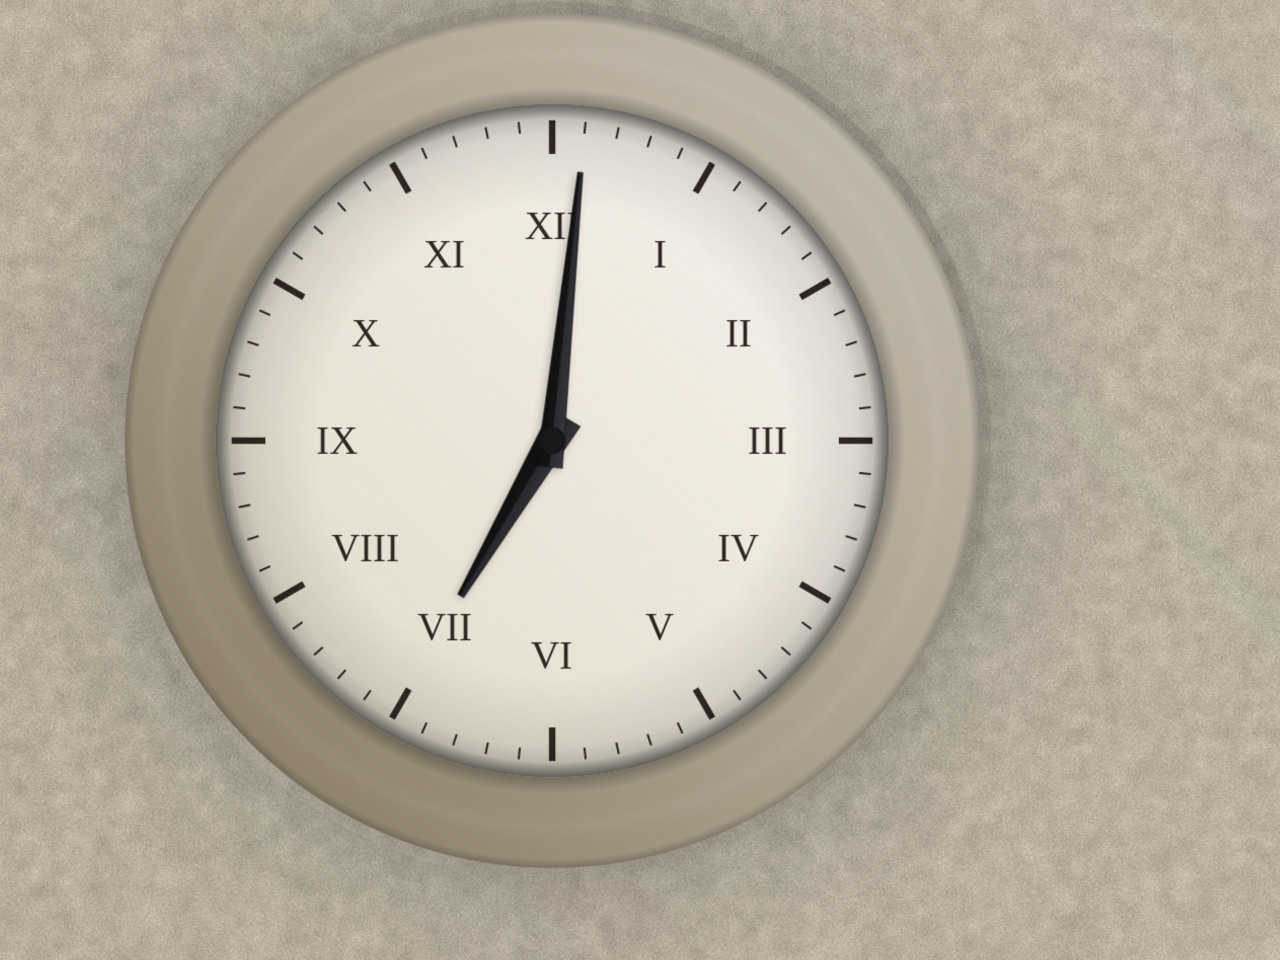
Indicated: **7:01**
